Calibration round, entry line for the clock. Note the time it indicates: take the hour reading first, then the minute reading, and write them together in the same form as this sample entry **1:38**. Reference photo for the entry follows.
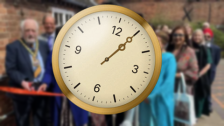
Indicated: **1:05**
